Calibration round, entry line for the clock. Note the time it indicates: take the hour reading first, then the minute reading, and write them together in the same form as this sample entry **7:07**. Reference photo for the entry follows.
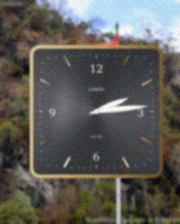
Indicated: **2:14**
